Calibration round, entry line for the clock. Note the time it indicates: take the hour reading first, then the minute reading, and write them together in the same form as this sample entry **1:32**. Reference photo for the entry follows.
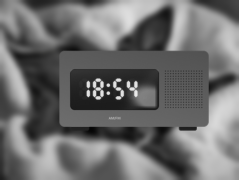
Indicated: **18:54**
